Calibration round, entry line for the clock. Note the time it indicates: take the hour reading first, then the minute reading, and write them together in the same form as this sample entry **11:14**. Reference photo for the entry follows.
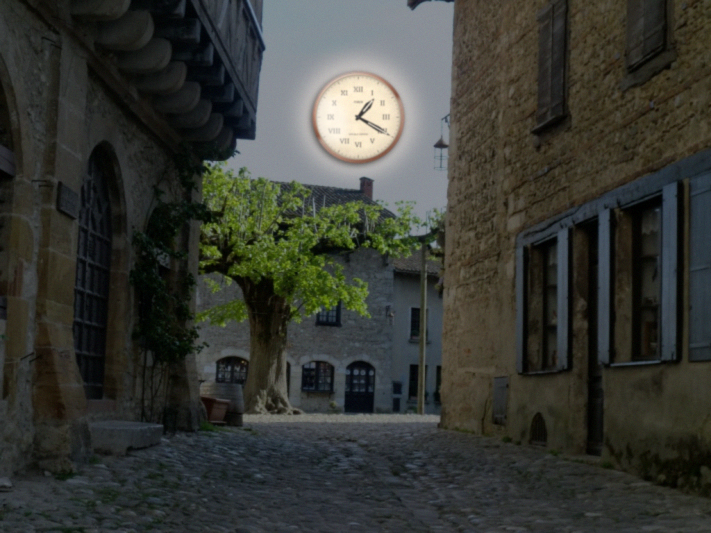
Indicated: **1:20**
